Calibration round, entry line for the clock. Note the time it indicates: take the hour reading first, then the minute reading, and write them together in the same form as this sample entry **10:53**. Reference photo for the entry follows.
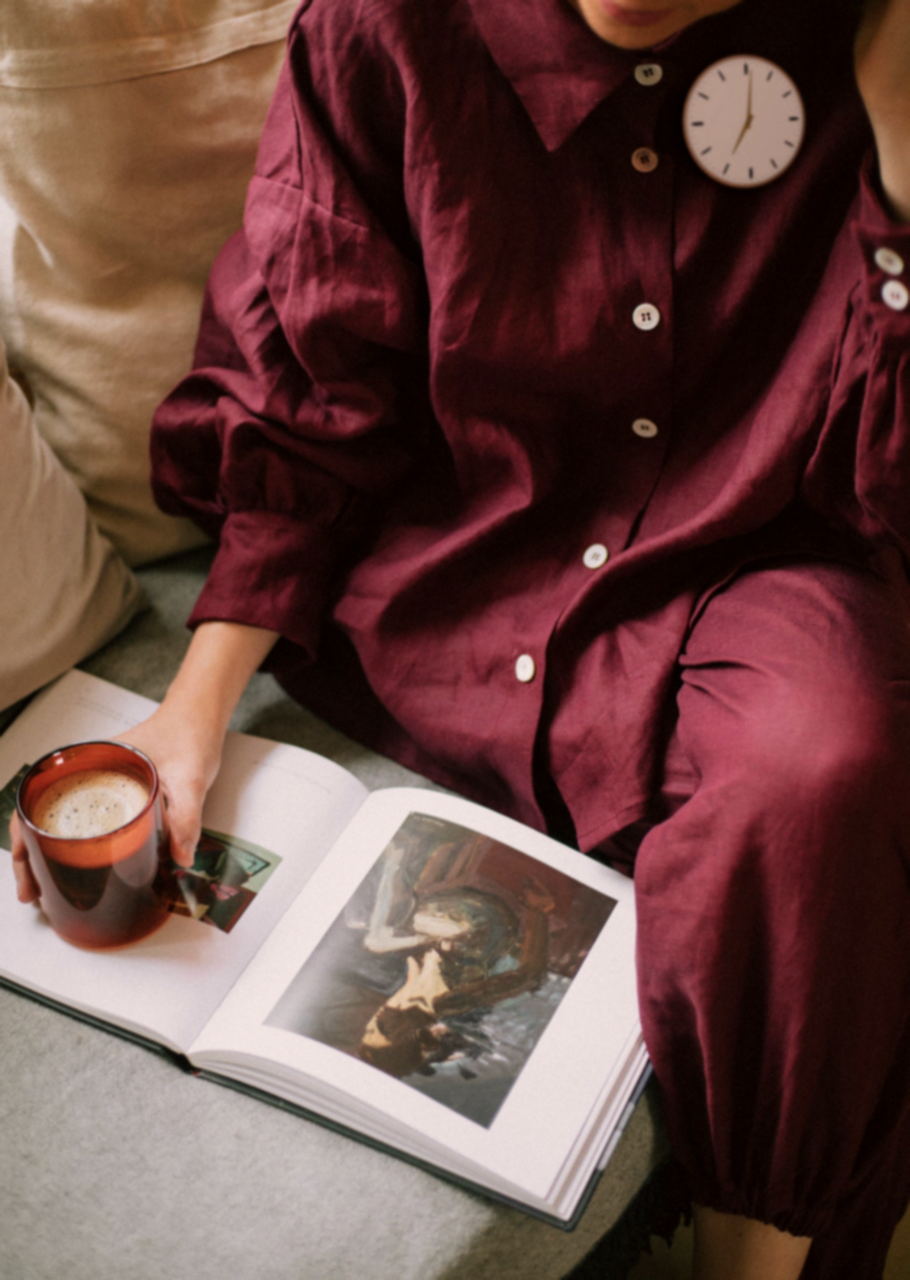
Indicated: **7:01**
